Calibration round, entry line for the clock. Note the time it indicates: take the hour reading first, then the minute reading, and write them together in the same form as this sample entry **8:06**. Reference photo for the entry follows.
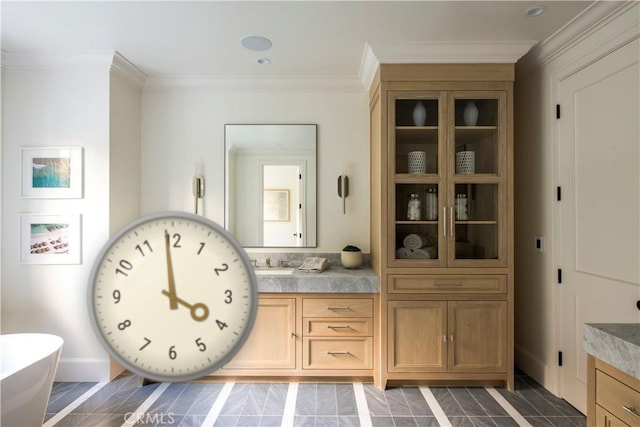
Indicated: **3:59**
